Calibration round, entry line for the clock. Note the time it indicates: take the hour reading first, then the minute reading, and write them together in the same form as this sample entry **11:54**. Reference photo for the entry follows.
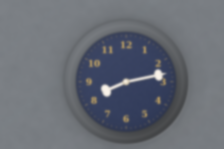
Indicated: **8:13**
